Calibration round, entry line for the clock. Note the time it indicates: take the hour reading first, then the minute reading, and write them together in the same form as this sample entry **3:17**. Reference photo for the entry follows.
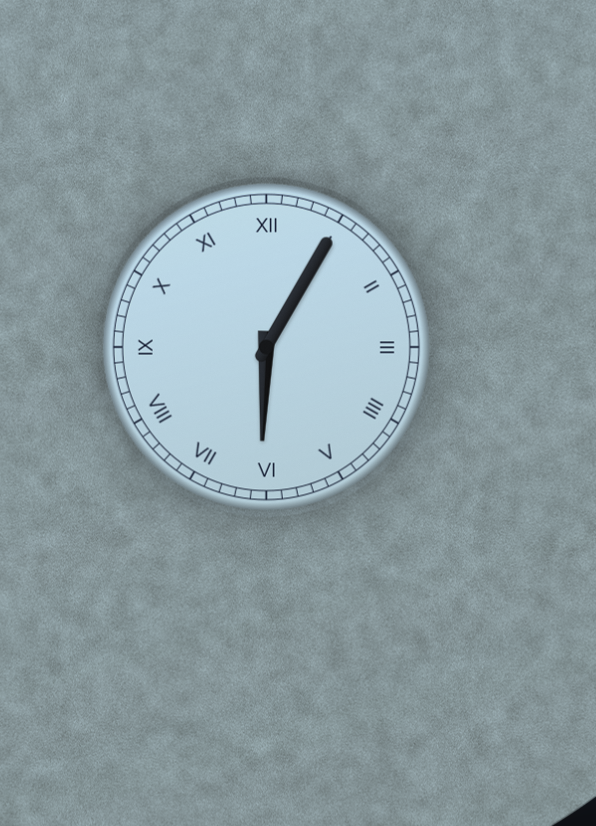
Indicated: **6:05**
